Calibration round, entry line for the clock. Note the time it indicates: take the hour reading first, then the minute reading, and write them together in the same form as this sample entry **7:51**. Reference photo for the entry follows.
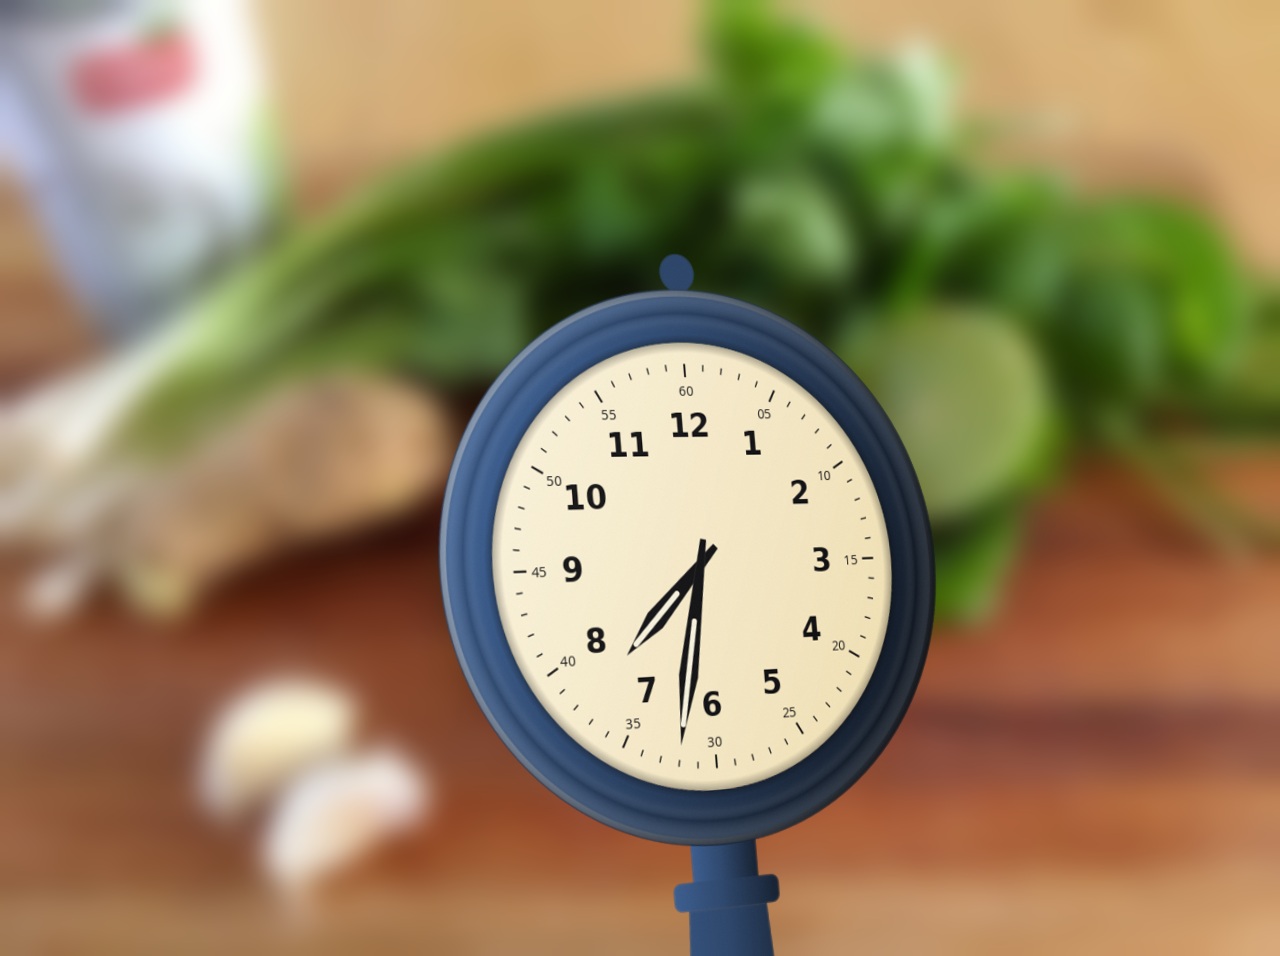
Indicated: **7:32**
